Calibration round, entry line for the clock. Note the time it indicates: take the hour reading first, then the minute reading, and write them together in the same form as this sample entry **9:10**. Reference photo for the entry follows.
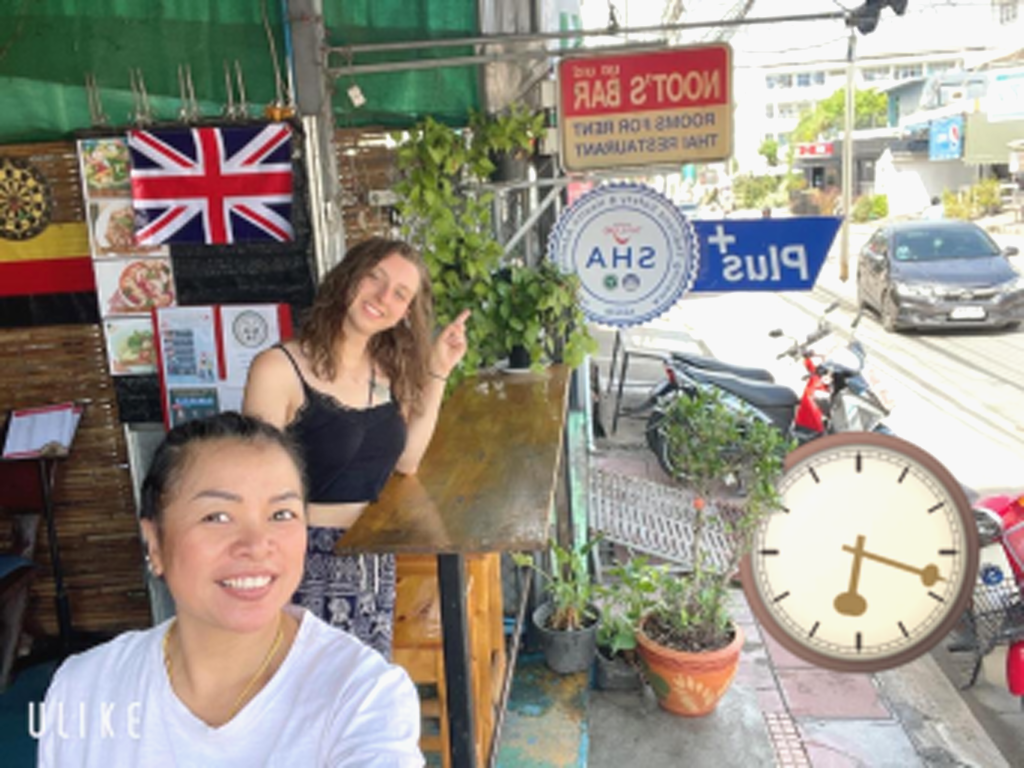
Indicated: **6:18**
